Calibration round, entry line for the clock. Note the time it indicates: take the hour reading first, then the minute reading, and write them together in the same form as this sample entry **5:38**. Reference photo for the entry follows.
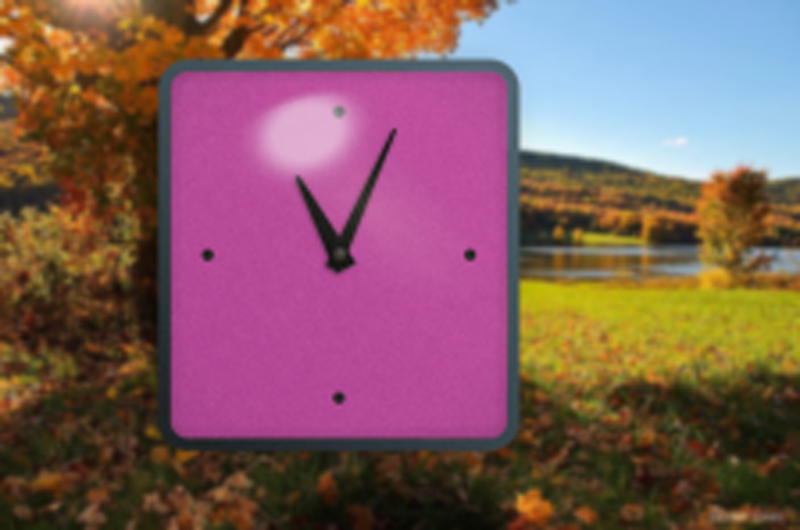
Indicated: **11:04**
